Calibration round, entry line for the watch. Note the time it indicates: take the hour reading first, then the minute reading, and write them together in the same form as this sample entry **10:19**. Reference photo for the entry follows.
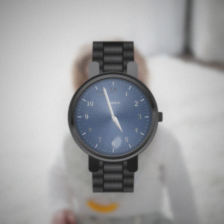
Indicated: **4:57**
